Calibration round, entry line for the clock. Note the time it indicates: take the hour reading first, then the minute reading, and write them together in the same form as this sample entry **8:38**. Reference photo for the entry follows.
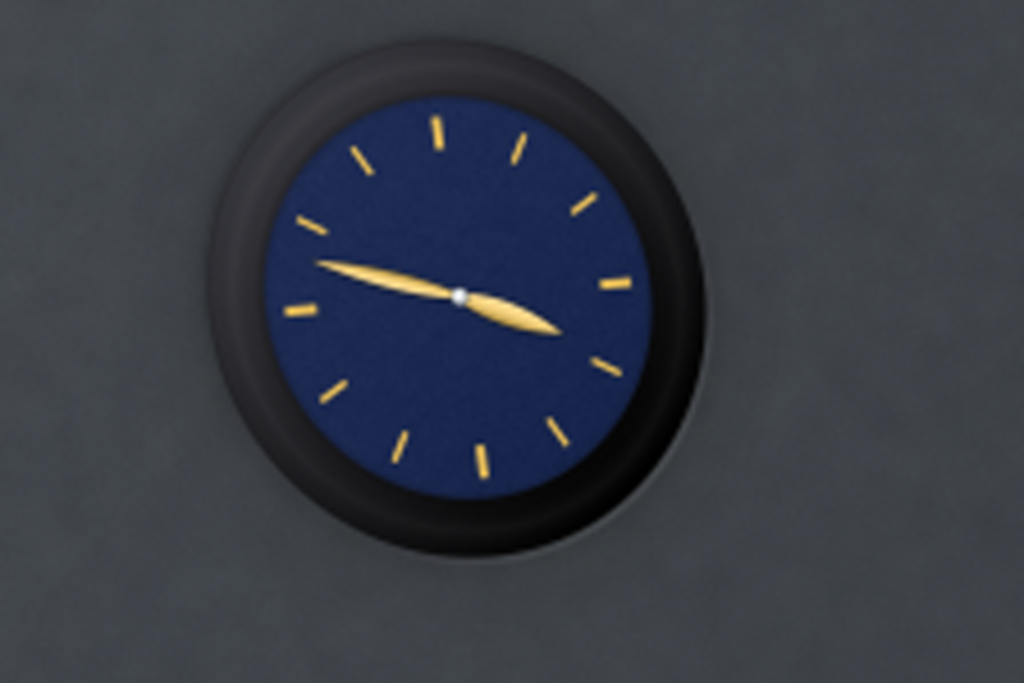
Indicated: **3:48**
